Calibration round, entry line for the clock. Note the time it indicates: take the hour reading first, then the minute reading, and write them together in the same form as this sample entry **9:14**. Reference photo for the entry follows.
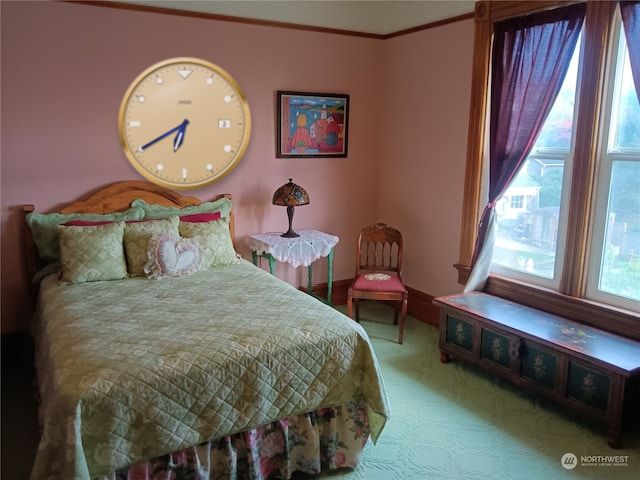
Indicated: **6:40**
